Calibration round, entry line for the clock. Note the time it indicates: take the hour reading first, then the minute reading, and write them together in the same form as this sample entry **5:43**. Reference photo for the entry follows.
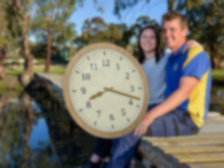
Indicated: **8:18**
